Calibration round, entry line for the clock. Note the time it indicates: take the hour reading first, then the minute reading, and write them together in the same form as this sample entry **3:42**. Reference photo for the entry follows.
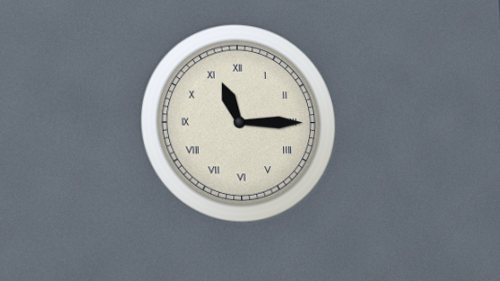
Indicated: **11:15**
